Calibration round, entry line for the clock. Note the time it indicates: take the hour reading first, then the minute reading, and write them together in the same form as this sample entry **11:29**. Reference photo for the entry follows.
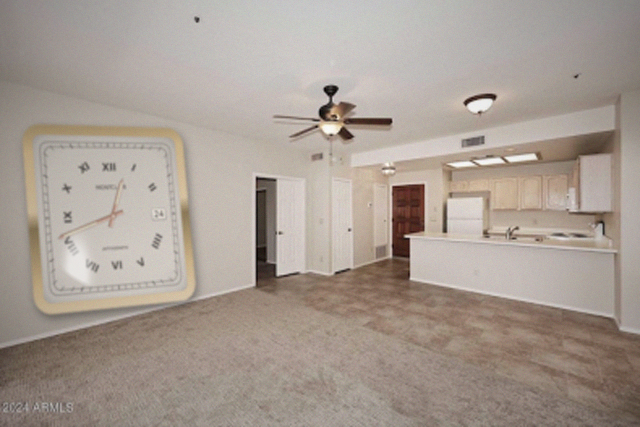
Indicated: **12:42**
